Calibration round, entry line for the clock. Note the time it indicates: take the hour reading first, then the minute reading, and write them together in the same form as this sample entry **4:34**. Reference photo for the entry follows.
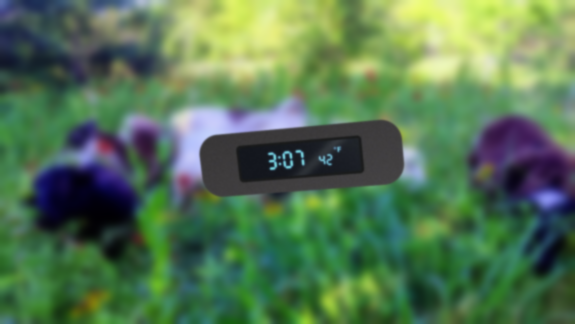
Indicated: **3:07**
